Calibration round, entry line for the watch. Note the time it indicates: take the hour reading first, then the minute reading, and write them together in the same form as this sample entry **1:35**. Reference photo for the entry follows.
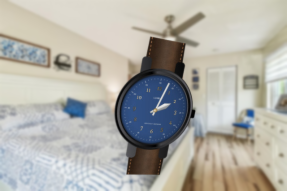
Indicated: **2:03**
